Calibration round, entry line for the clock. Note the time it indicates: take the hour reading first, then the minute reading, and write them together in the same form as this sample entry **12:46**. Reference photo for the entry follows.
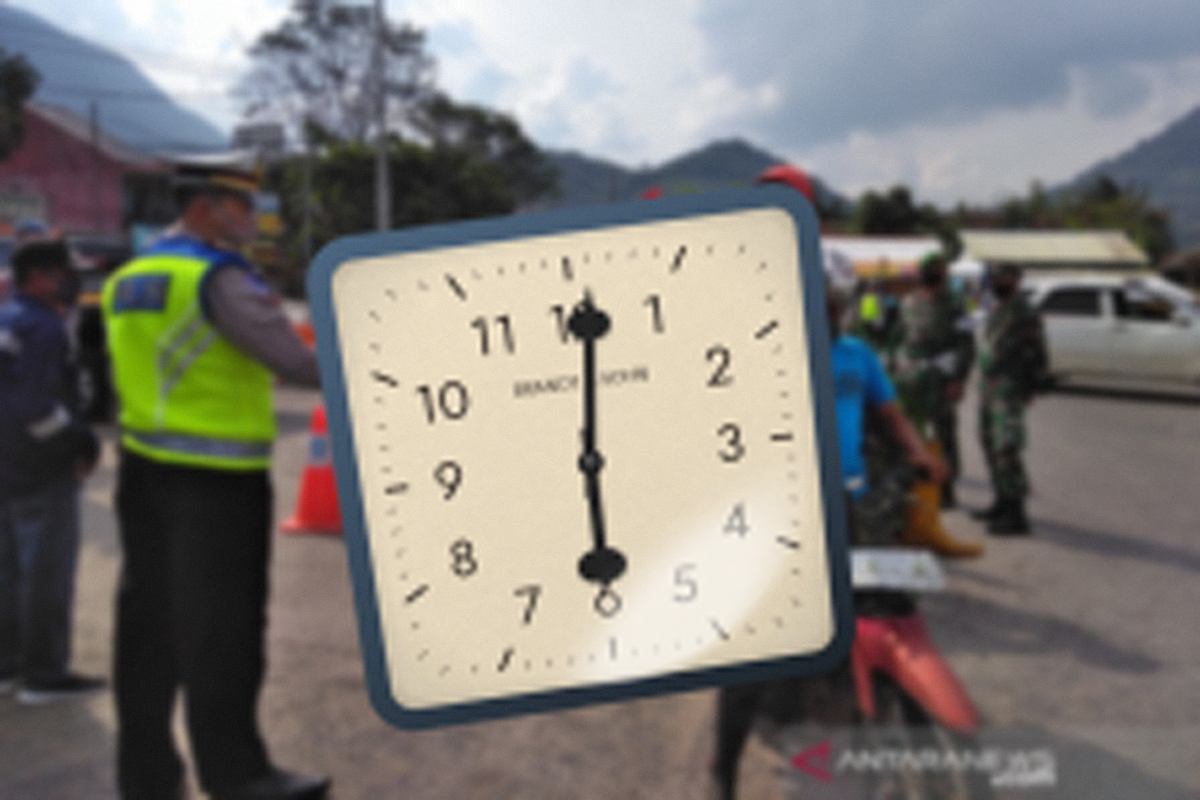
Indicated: **6:01**
